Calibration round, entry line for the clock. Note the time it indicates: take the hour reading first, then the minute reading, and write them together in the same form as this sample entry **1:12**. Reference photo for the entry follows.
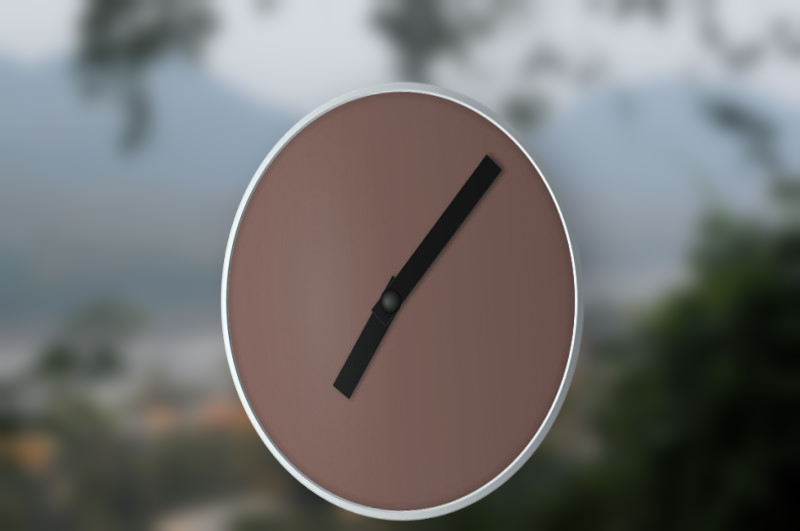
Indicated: **7:07**
